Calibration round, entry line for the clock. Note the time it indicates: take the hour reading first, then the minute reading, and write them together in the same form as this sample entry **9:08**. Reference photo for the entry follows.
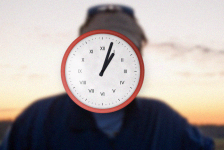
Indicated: **1:03**
